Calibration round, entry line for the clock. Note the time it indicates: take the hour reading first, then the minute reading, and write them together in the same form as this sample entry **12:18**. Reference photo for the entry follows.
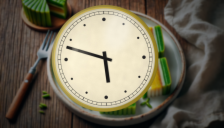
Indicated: **5:48**
